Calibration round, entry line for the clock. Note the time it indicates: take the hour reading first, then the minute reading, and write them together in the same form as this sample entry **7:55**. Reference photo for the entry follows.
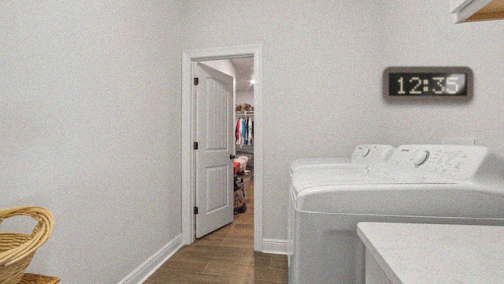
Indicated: **12:35**
